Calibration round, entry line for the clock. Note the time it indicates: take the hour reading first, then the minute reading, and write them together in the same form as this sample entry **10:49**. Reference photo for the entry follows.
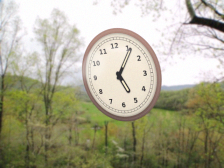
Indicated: **5:06**
